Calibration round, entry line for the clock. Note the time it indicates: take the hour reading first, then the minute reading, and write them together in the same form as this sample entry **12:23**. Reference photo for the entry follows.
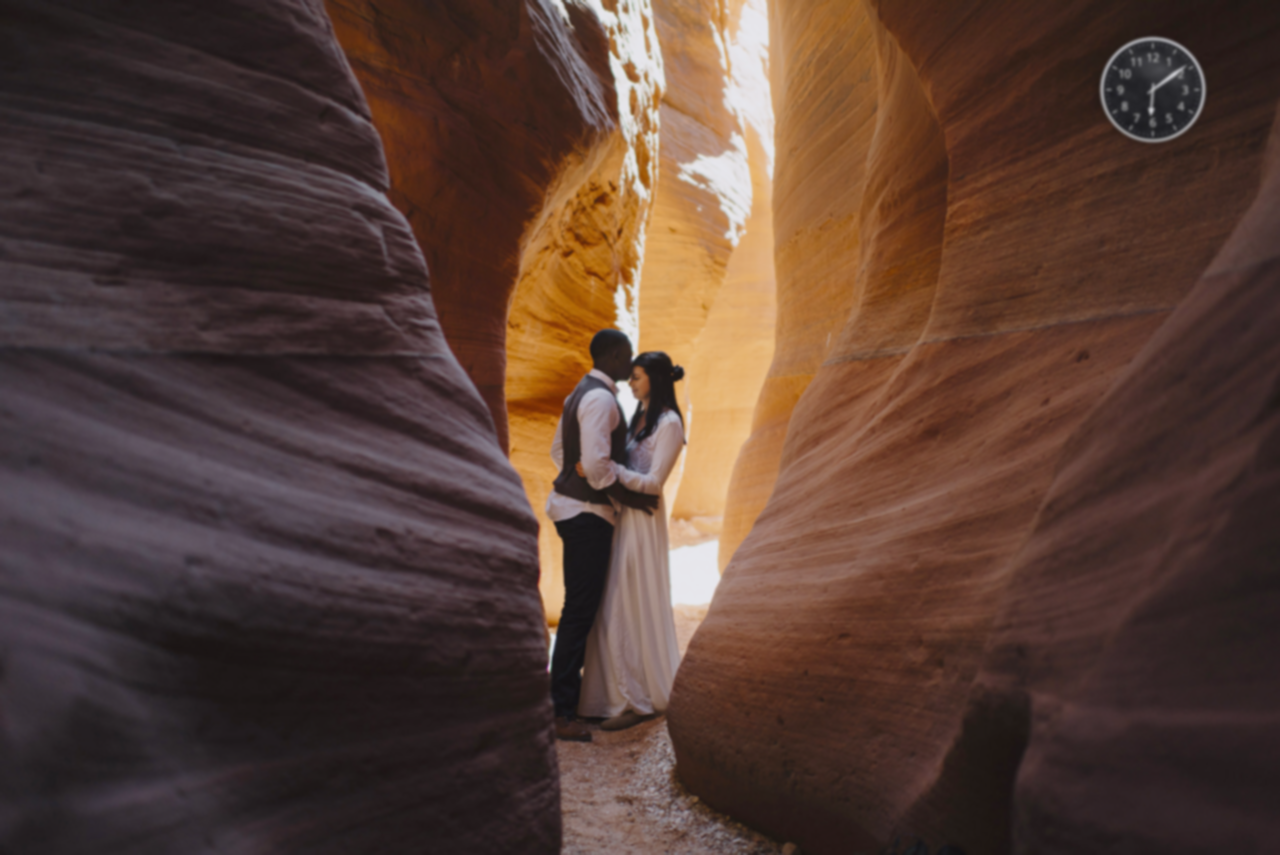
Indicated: **6:09**
